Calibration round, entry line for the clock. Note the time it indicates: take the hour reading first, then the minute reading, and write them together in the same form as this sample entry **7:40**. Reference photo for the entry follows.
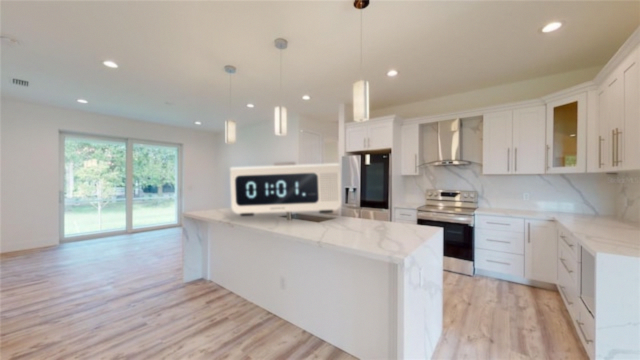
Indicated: **1:01**
